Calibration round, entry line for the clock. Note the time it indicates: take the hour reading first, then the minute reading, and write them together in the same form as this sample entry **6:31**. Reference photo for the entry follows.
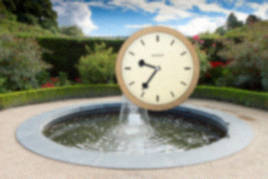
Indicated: **9:36**
